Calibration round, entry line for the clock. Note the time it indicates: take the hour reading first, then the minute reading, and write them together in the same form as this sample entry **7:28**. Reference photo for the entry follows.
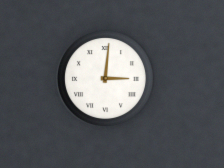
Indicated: **3:01**
